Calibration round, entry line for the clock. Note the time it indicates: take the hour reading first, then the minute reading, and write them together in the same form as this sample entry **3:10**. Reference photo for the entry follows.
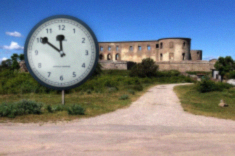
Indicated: **11:51**
